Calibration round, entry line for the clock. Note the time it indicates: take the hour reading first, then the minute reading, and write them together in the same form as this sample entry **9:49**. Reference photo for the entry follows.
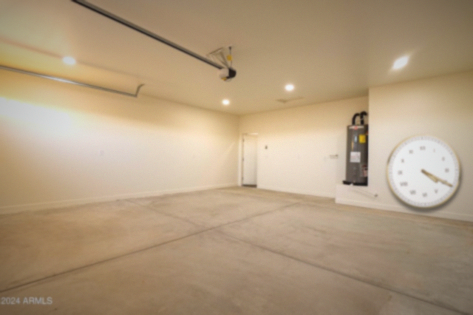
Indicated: **4:20**
